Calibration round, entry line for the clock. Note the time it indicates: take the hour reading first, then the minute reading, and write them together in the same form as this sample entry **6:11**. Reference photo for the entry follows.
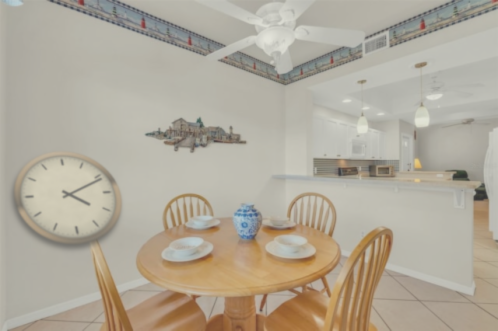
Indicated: **4:11**
